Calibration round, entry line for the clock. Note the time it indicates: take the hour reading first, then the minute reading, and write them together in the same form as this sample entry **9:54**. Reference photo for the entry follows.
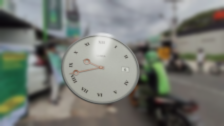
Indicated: **9:42**
